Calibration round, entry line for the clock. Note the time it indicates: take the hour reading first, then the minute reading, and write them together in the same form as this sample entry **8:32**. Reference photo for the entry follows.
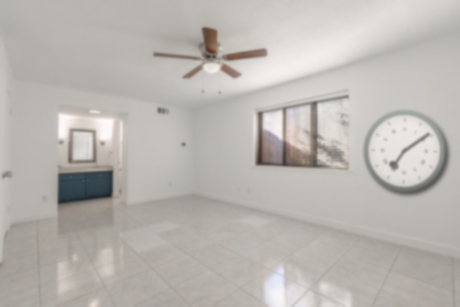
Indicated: **7:09**
